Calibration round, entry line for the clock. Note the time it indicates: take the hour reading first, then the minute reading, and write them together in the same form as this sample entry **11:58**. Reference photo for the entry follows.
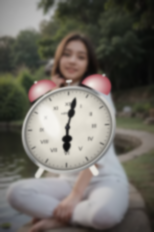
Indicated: **6:02**
